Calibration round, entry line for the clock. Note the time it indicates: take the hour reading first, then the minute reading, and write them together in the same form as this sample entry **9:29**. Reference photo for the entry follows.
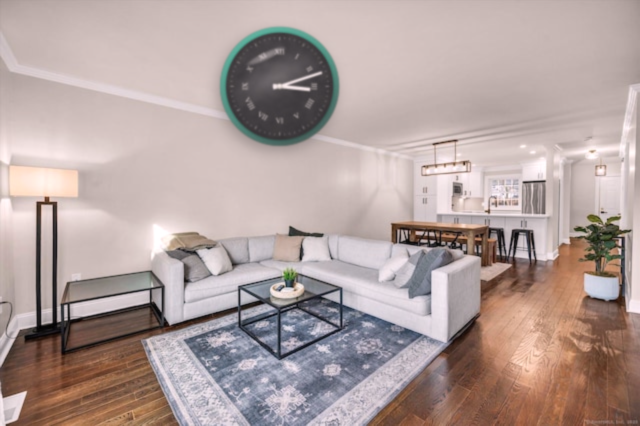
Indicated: **3:12**
